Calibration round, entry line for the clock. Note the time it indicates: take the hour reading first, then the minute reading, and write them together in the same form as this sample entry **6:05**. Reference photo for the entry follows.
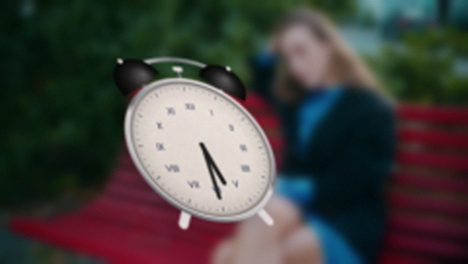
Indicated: **5:30**
